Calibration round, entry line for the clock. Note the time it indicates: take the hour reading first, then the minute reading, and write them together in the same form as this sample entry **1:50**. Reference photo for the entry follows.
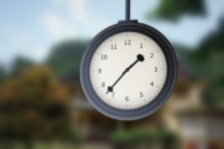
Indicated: **1:37**
